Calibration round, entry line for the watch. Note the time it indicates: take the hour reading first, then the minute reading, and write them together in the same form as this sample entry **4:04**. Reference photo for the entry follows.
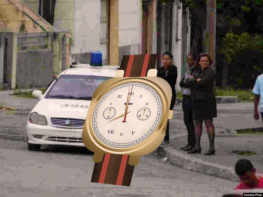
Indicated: **7:59**
